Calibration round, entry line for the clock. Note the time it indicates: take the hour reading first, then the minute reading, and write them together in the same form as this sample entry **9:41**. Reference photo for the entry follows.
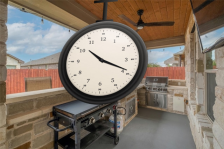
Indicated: **10:19**
